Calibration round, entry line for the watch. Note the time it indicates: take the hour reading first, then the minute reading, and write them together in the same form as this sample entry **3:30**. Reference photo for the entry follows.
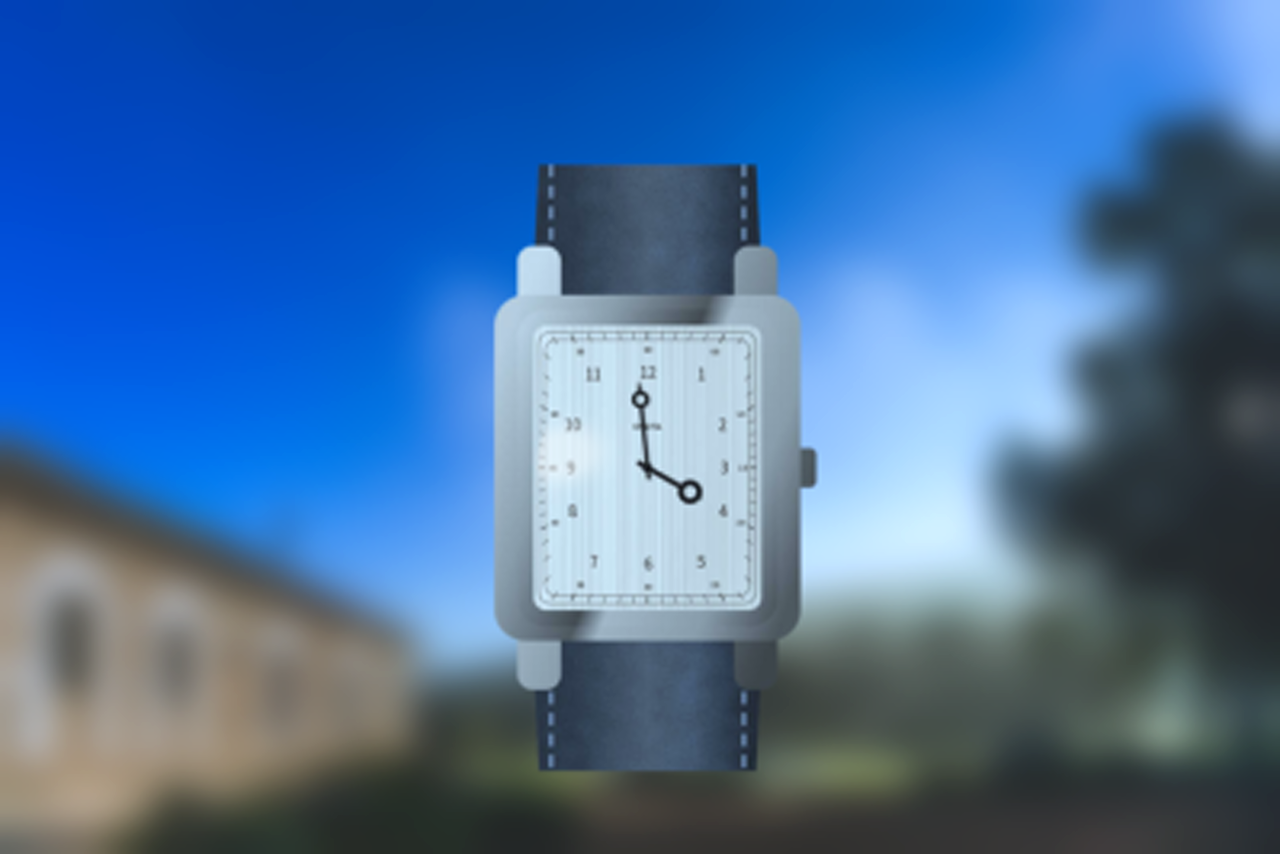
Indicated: **3:59**
